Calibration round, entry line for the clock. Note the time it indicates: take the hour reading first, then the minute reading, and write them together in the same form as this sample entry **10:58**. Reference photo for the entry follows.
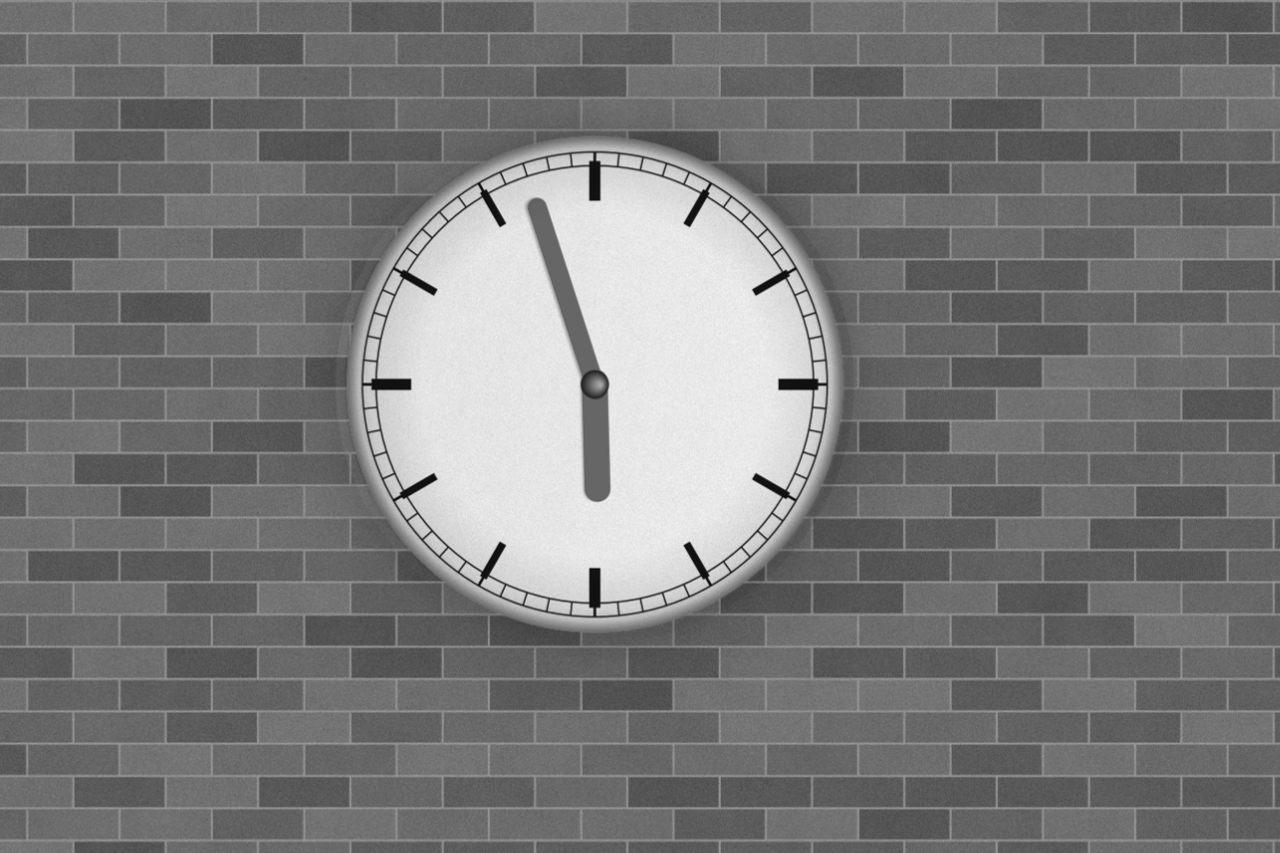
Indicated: **5:57**
